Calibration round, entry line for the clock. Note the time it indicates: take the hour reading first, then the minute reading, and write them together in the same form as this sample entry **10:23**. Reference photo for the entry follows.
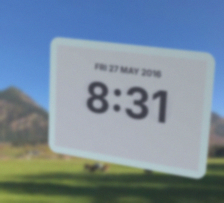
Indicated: **8:31**
